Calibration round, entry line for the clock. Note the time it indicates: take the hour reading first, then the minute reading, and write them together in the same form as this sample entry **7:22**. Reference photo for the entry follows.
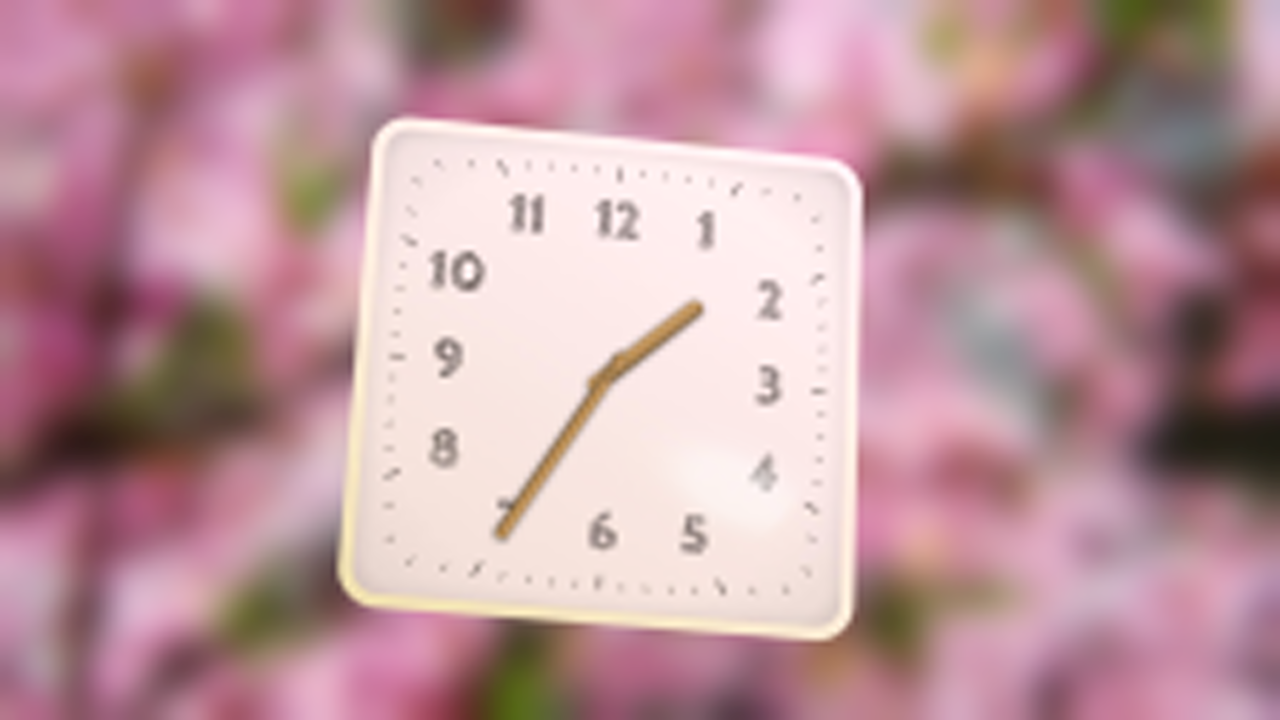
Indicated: **1:35**
